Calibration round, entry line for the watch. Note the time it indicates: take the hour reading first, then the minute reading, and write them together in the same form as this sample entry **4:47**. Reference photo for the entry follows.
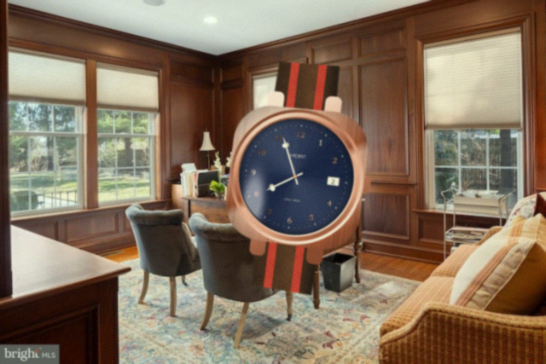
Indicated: **7:56**
